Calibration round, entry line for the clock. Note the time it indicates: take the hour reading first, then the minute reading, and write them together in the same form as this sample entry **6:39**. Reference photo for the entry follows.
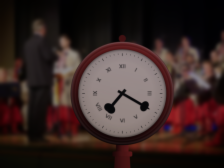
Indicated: **7:20**
